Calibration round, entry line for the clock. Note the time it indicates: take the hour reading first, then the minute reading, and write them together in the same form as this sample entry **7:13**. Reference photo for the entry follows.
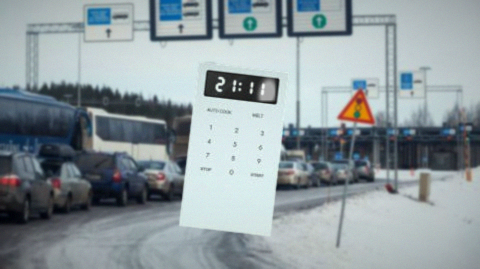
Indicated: **21:11**
